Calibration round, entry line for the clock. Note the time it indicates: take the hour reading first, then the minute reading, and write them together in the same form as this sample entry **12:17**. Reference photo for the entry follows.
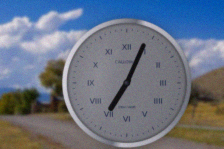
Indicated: **7:04**
